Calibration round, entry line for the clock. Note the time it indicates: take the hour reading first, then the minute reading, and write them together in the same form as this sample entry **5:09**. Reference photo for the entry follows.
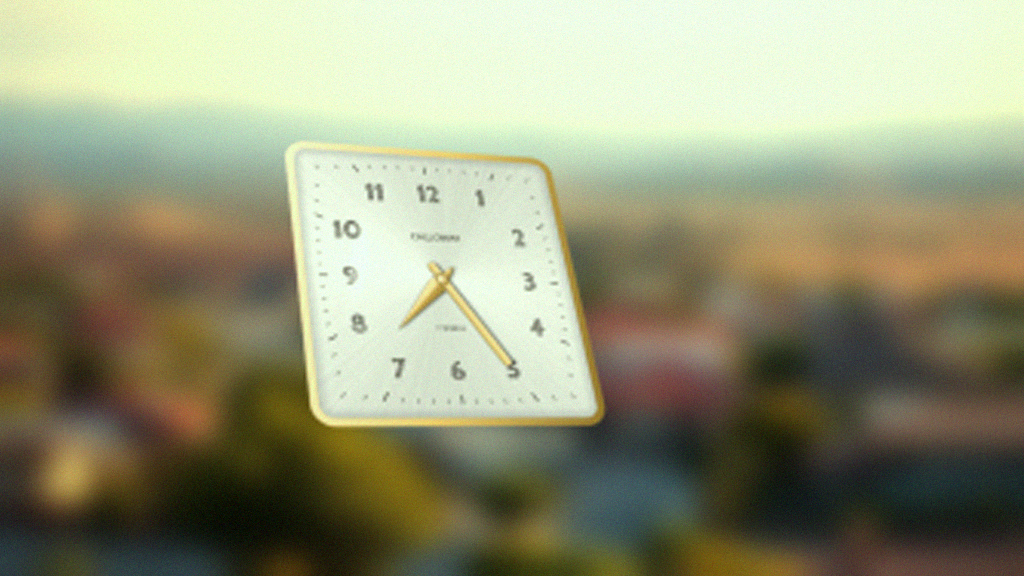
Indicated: **7:25**
